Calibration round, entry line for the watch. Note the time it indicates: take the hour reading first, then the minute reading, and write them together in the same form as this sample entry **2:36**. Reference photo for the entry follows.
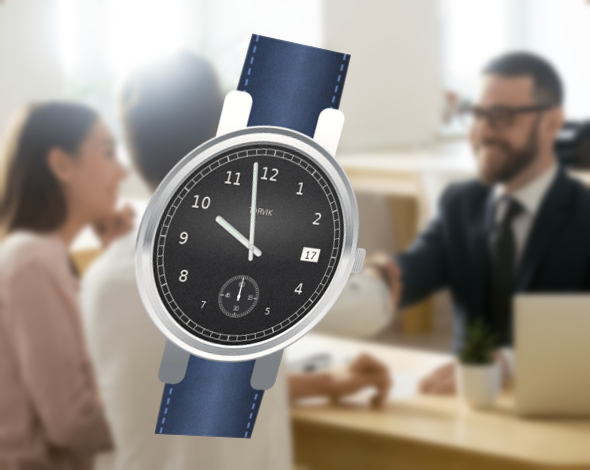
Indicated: **9:58**
